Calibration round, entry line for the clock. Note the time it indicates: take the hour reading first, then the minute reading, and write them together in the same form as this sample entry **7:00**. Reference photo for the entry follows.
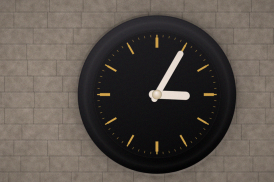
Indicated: **3:05**
